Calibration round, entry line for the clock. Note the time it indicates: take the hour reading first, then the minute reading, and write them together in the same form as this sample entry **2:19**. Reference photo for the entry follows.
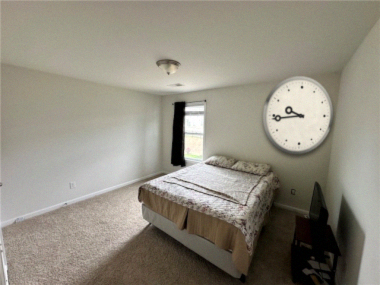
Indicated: **9:44**
